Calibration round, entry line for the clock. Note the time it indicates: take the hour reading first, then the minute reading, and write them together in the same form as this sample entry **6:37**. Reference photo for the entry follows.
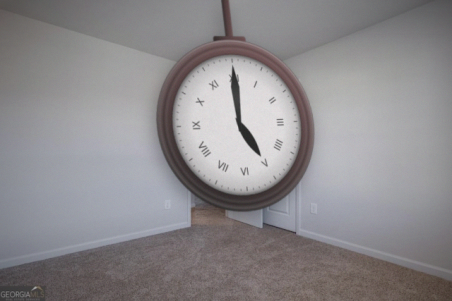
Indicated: **5:00**
